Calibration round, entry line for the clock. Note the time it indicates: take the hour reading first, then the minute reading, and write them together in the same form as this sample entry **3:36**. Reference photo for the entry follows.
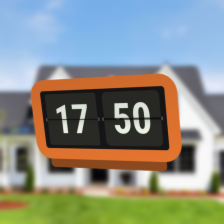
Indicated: **17:50**
